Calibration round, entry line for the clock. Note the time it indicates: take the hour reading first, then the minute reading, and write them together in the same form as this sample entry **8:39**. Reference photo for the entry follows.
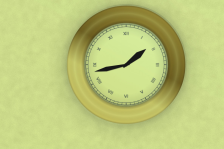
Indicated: **1:43**
